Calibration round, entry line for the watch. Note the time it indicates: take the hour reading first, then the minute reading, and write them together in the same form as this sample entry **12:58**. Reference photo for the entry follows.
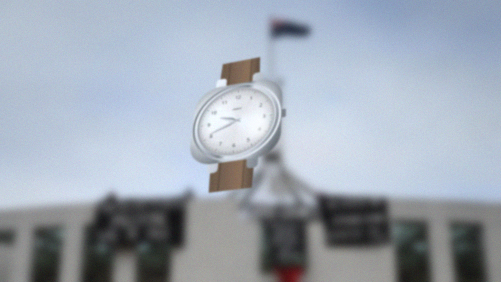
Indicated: **9:41**
